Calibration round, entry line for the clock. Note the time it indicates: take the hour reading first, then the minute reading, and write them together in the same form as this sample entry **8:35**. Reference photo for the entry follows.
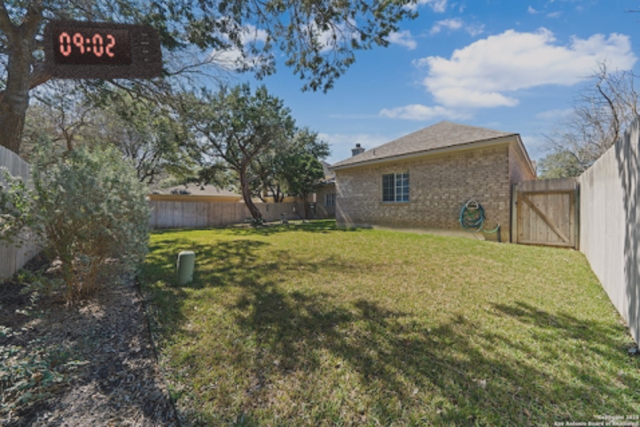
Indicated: **9:02**
